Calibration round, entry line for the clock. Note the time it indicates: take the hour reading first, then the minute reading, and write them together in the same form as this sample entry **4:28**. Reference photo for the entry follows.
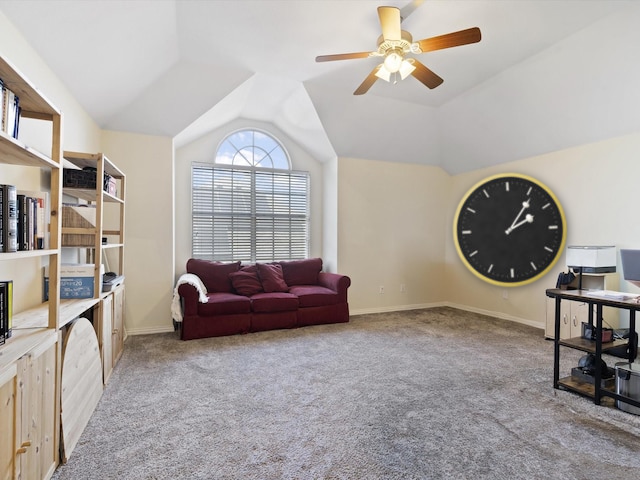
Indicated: **2:06**
